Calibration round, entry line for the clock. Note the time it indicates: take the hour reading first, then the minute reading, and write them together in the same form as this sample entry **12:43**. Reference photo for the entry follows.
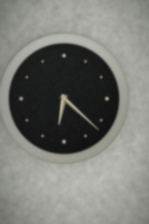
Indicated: **6:22**
